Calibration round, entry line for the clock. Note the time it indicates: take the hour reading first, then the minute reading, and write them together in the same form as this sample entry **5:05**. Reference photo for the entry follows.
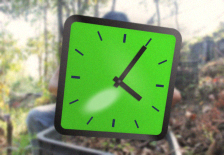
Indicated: **4:05**
